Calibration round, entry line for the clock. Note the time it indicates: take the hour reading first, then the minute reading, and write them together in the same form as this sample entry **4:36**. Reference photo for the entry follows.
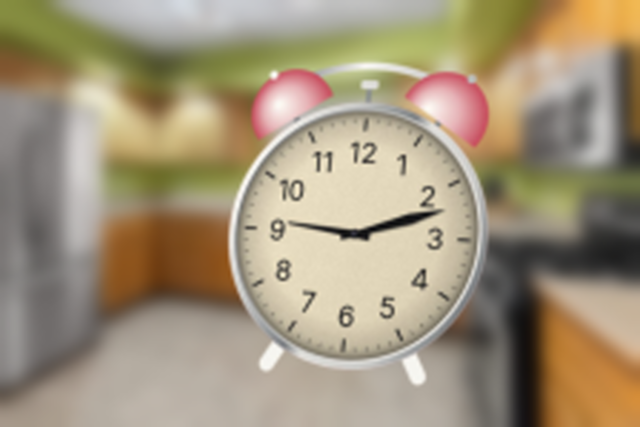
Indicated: **9:12**
